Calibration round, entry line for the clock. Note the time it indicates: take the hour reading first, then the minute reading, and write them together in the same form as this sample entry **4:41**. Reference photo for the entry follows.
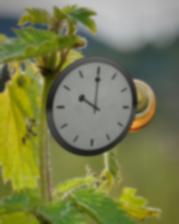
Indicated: **10:00**
